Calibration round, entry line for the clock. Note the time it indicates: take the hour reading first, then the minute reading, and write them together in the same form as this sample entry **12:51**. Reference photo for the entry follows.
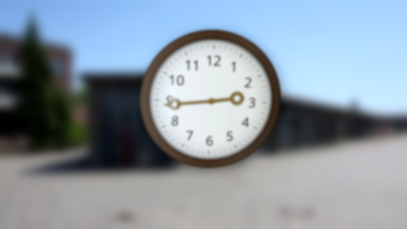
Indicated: **2:44**
